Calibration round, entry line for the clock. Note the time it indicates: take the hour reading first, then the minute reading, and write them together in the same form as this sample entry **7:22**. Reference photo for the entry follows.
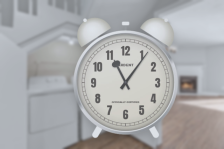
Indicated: **11:06**
